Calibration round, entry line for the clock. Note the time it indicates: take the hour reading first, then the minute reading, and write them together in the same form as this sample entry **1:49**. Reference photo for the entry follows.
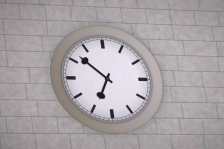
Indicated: **6:52**
